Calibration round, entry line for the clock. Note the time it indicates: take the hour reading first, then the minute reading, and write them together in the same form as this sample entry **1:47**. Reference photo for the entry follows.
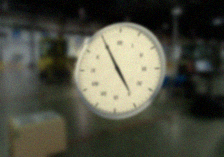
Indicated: **4:55**
